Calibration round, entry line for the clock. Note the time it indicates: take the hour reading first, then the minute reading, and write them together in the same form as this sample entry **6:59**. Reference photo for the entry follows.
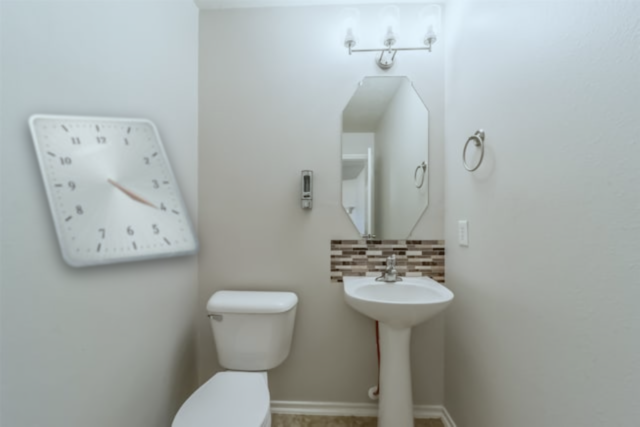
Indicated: **4:21**
